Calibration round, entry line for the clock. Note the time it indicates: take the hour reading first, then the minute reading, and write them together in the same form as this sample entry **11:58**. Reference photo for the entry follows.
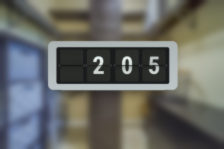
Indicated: **2:05**
